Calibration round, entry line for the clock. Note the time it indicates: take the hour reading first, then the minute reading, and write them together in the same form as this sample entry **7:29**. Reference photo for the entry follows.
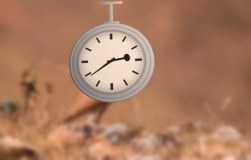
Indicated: **2:39**
